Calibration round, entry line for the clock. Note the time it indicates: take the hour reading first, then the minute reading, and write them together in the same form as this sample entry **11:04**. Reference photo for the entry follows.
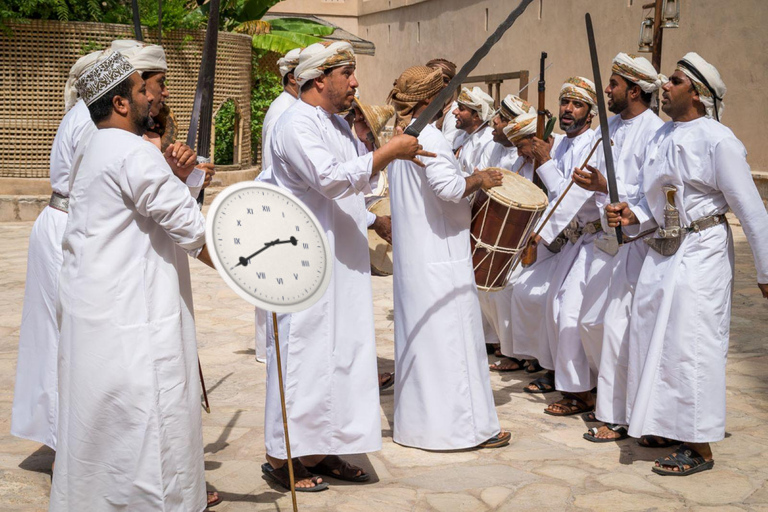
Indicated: **2:40**
